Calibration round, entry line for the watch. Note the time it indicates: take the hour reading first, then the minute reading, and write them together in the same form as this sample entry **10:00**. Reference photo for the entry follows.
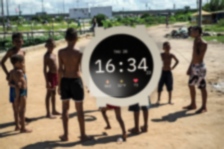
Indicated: **16:34**
